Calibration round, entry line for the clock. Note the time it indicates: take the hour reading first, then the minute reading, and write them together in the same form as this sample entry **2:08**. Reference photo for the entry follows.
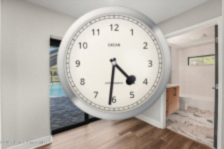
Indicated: **4:31**
